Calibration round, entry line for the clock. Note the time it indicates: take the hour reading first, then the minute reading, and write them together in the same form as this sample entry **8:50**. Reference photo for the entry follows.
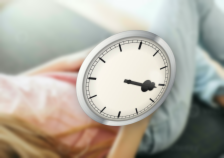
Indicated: **3:16**
